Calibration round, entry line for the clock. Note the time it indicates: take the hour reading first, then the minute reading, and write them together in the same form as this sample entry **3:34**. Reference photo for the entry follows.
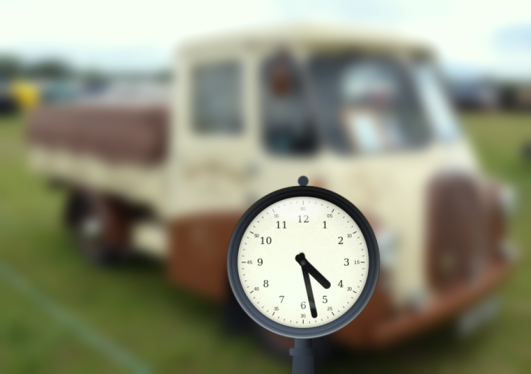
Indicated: **4:28**
